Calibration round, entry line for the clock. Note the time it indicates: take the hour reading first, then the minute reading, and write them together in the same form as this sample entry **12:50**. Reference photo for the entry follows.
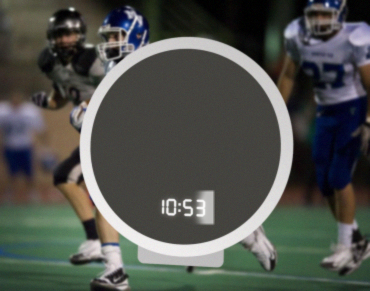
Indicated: **10:53**
